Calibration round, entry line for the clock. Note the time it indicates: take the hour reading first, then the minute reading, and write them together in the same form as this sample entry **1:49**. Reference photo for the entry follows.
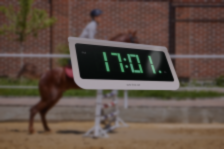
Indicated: **17:01**
